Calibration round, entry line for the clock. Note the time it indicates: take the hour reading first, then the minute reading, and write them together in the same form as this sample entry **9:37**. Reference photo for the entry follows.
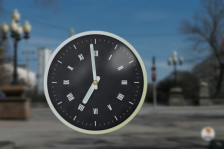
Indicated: **6:59**
